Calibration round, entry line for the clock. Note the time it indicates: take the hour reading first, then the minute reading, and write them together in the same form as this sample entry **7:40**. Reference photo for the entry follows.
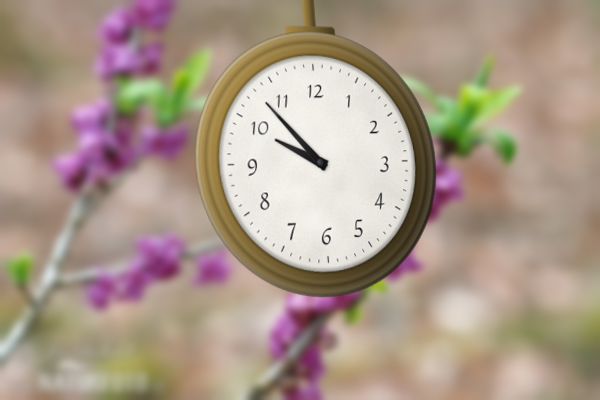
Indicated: **9:53**
